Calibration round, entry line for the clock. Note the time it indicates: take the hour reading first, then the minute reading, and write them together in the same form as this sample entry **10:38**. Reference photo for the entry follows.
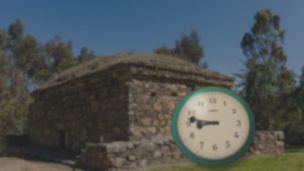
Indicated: **8:47**
